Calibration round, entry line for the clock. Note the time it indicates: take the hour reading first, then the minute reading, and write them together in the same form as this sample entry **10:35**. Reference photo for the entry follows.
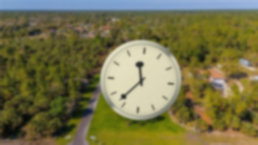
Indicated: **11:37**
